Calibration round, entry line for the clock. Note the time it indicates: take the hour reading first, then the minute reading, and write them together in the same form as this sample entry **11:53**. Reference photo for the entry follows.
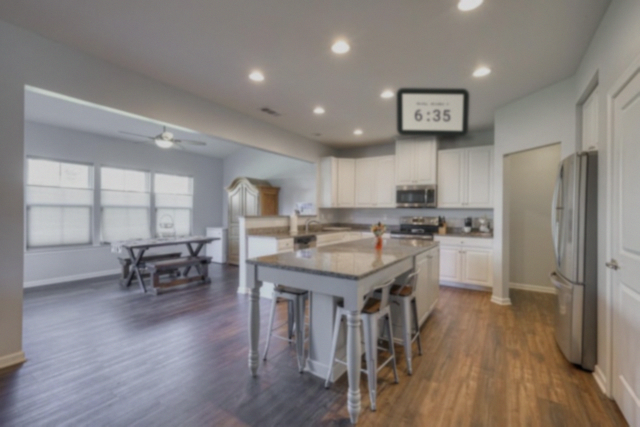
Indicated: **6:35**
